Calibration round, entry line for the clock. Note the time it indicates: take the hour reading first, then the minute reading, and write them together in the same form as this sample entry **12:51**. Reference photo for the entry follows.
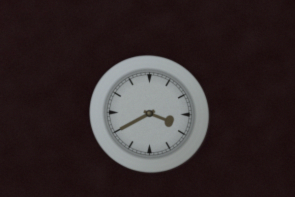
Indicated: **3:40**
